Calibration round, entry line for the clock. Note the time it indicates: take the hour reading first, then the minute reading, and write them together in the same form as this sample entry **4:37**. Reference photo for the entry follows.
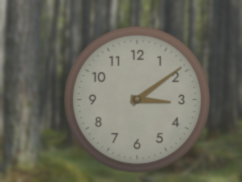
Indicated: **3:09**
